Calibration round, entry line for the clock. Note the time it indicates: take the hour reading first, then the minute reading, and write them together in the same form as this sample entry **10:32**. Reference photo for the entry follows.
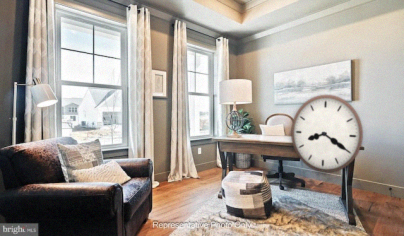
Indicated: **8:20**
